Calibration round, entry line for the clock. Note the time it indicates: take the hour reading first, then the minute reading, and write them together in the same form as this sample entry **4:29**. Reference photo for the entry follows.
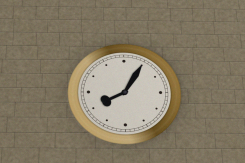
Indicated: **8:05**
